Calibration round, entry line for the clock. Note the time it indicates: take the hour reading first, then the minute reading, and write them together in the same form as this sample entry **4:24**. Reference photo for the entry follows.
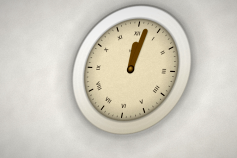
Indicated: **12:02**
